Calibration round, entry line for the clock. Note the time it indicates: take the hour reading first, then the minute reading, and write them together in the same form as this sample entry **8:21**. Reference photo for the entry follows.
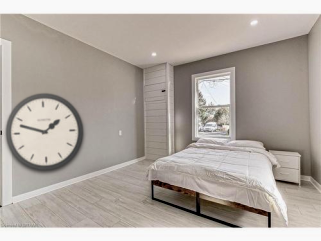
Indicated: **1:48**
